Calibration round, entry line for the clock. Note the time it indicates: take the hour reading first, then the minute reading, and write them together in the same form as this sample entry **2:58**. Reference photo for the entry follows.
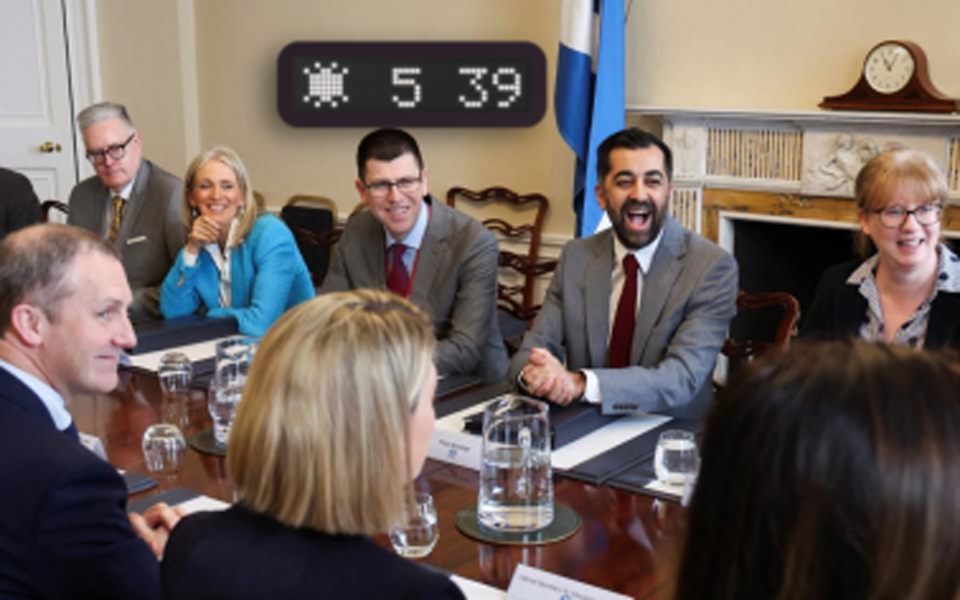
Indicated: **5:39**
